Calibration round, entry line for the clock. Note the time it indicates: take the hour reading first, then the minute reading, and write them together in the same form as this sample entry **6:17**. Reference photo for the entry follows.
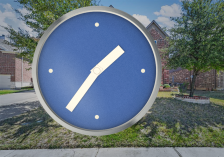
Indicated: **1:36**
